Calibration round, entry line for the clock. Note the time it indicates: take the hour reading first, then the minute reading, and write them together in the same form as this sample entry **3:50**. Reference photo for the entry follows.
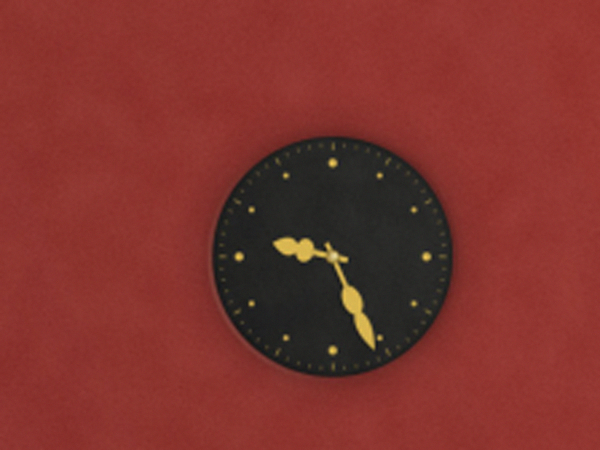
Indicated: **9:26**
